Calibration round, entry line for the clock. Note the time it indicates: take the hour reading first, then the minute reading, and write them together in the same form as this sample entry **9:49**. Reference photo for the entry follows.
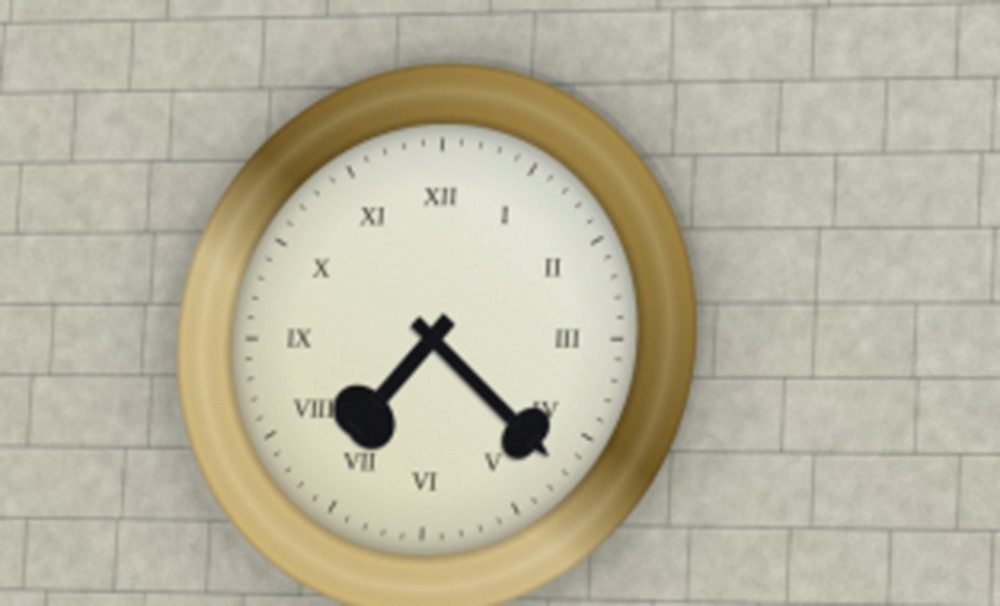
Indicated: **7:22**
